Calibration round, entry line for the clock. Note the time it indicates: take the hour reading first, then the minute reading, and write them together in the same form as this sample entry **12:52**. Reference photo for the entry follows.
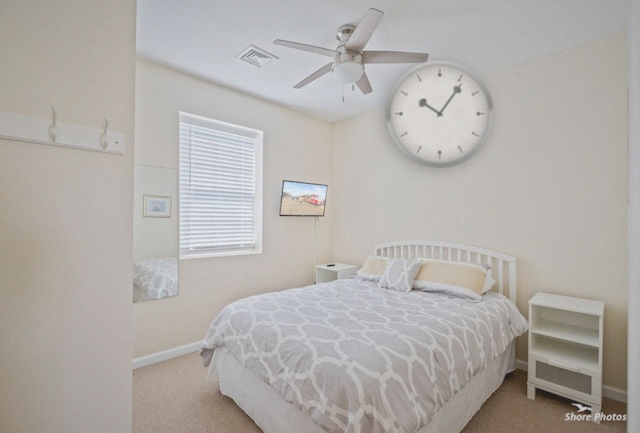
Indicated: **10:06**
